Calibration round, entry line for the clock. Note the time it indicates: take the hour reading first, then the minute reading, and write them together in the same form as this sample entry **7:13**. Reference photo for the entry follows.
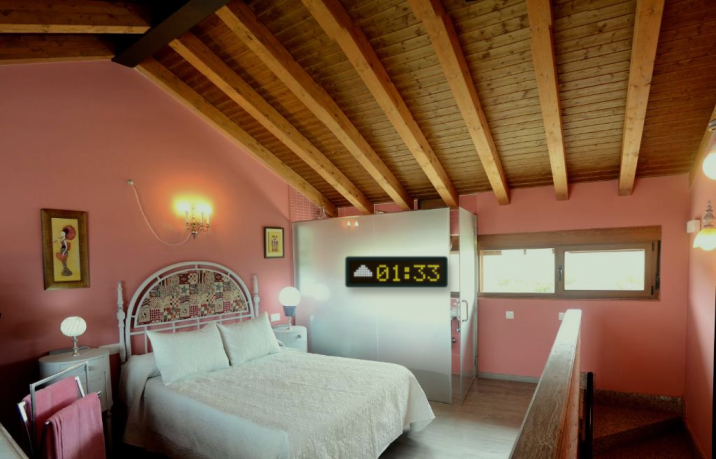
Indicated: **1:33**
